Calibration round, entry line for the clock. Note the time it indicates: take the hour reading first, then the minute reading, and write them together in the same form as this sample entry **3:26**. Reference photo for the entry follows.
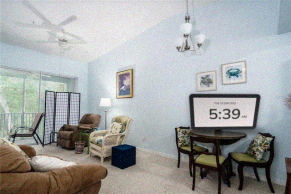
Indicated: **5:39**
